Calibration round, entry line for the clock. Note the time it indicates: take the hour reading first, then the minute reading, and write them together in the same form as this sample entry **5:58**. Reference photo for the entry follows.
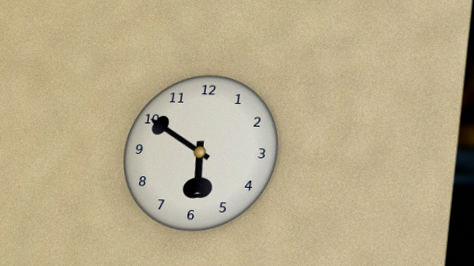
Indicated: **5:50**
